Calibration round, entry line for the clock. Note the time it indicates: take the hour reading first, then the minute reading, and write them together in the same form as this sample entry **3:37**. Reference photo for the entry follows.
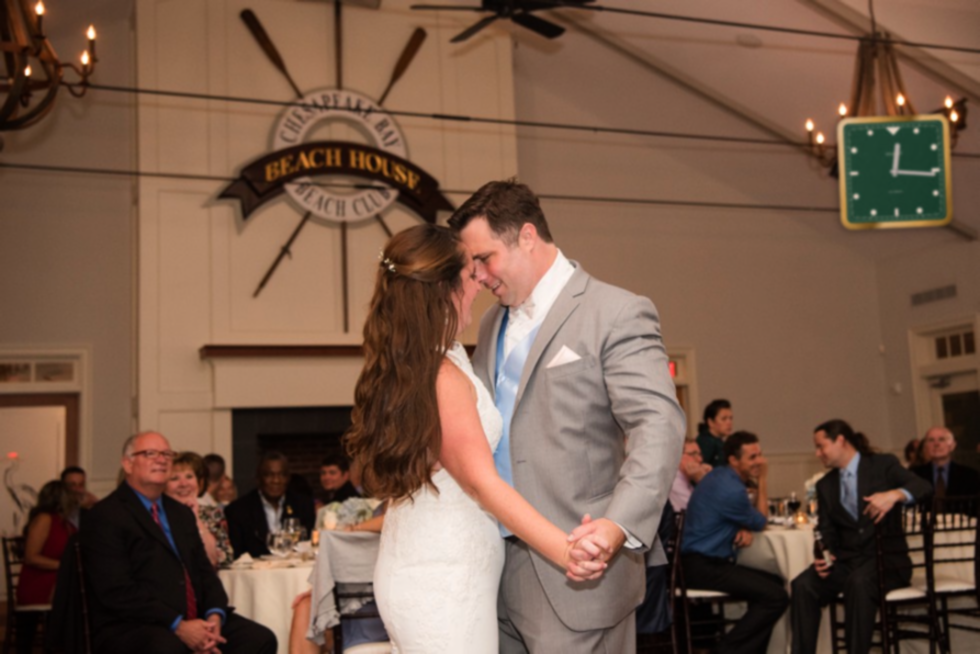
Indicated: **12:16**
